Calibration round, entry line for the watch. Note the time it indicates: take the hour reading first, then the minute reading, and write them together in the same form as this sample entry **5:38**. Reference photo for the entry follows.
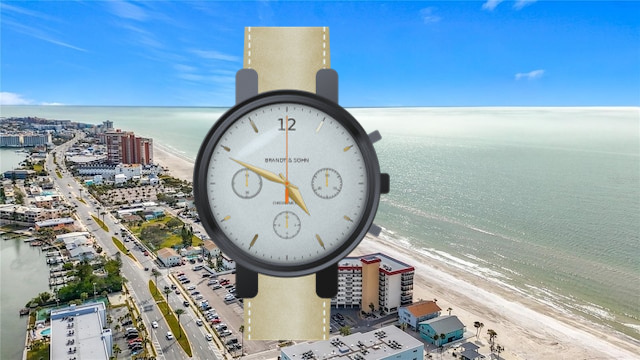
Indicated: **4:49**
